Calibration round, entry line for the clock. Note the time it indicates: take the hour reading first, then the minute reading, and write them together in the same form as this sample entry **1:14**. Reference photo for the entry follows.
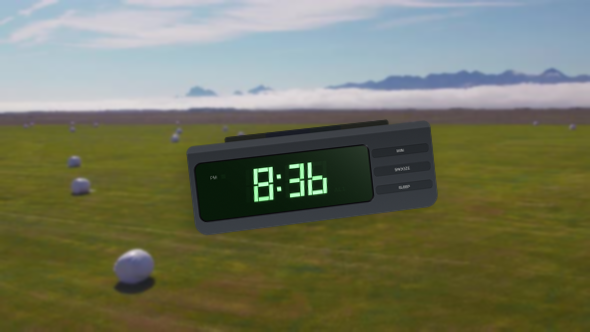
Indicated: **8:36**
